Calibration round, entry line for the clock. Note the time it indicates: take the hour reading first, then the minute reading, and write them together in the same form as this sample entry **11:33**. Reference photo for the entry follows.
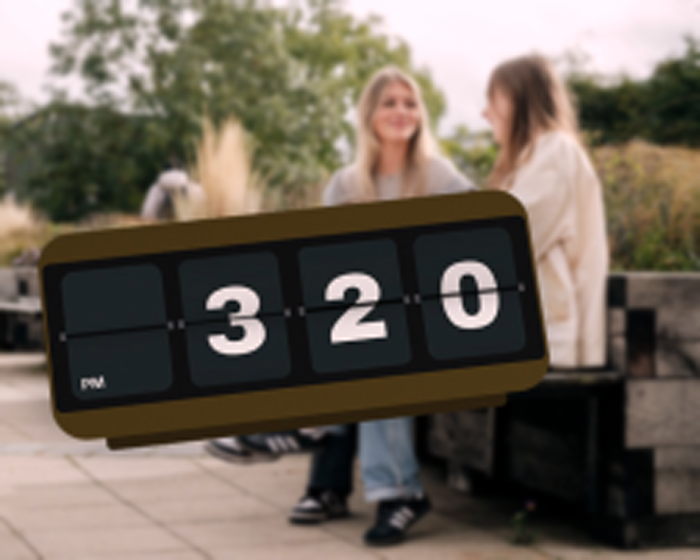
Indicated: **3:20**
